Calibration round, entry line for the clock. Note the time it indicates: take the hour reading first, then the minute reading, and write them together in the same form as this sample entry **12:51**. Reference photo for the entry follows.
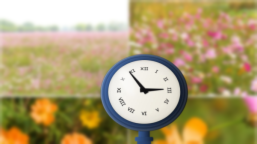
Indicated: **2:54**
